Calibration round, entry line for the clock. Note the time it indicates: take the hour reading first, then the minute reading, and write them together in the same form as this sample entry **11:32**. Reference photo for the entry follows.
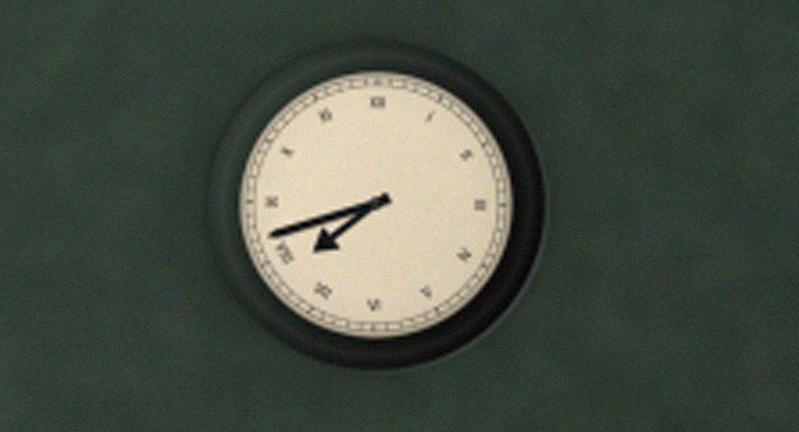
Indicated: **7:42**
